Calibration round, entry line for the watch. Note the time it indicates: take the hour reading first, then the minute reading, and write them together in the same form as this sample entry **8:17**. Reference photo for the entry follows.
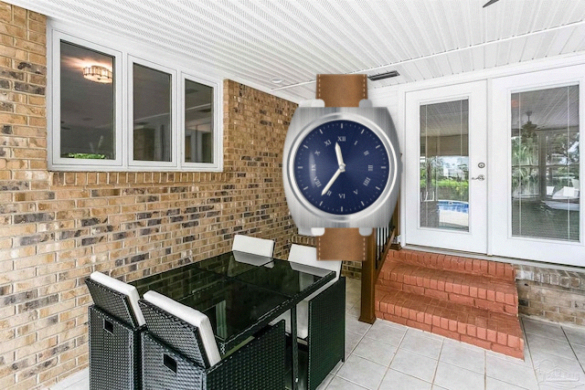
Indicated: **11:36**
